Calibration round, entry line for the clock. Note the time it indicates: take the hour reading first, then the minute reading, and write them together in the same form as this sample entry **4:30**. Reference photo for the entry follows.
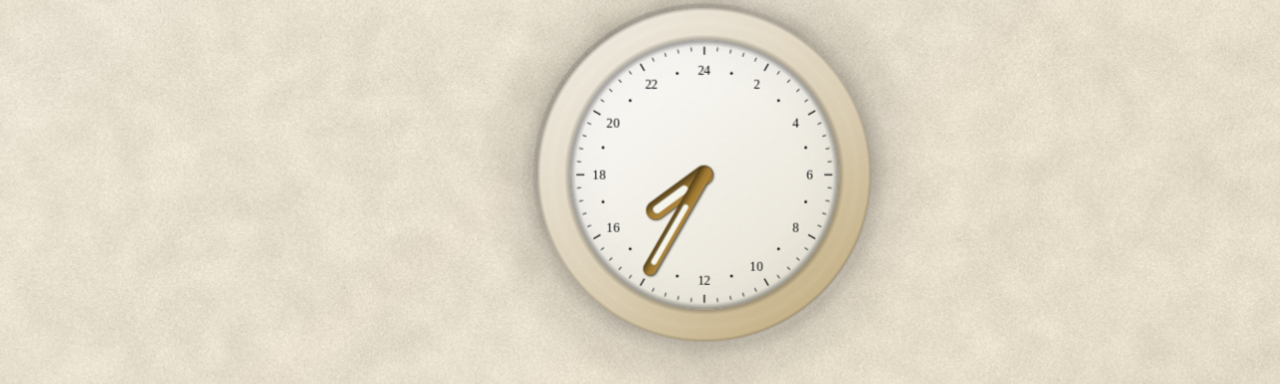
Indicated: **15:35**
